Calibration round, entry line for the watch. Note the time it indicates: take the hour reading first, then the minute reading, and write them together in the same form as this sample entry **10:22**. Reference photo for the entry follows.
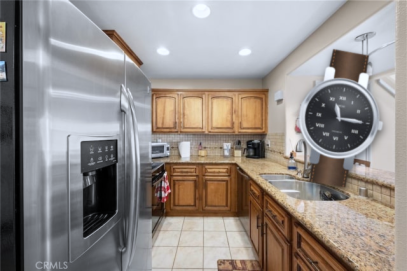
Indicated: **11:15**
